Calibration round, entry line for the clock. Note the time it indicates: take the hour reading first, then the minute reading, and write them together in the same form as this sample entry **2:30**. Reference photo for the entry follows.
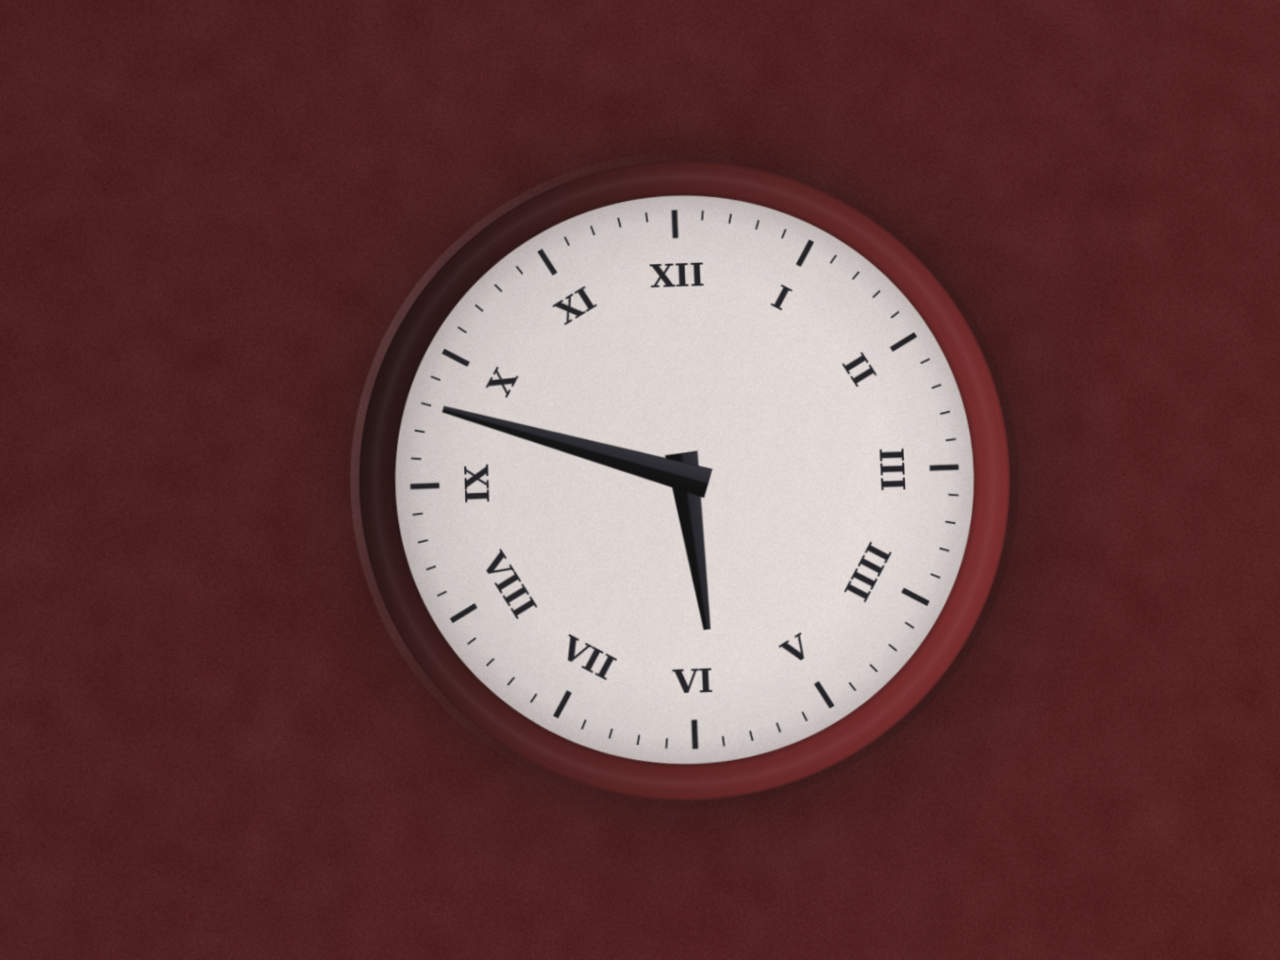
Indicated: **5:48**
